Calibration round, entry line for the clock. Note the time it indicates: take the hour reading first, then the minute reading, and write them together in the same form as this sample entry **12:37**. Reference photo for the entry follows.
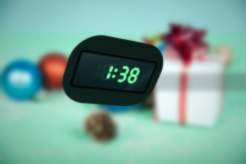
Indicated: **1:38**
